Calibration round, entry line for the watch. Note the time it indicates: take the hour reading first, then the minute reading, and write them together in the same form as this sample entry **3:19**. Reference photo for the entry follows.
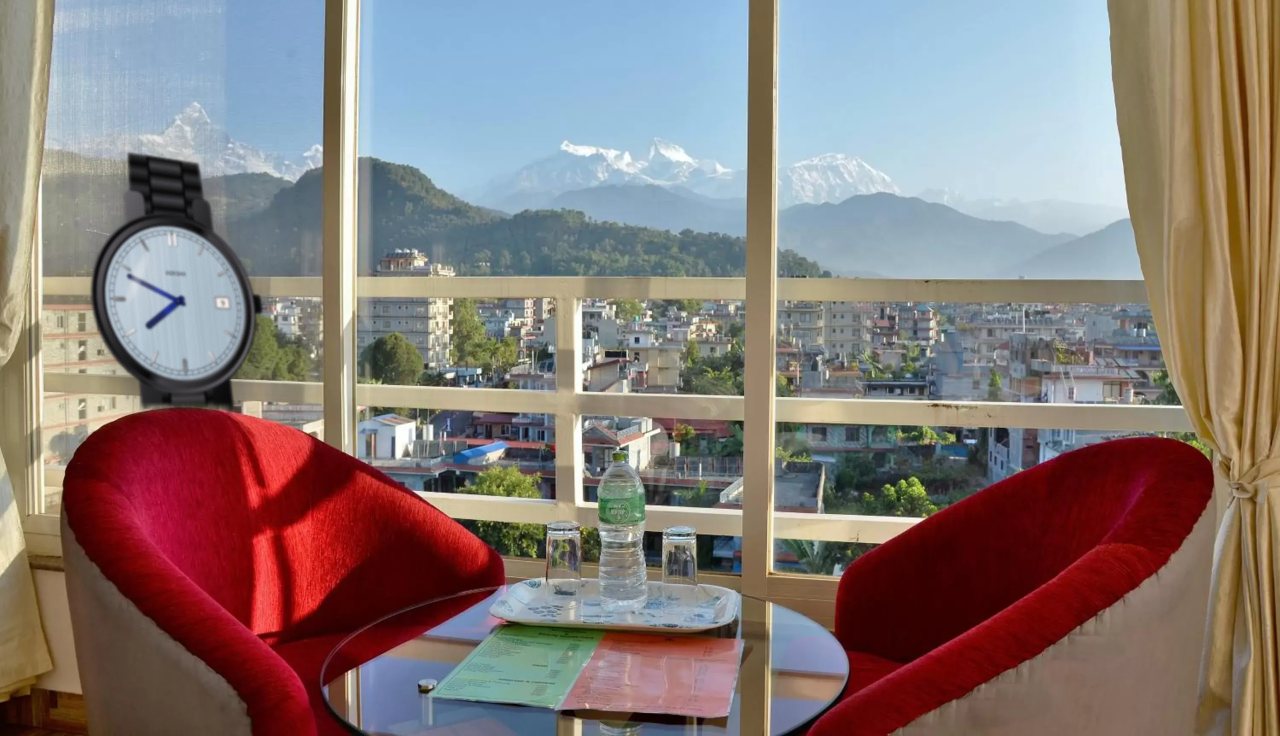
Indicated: **7:49**
